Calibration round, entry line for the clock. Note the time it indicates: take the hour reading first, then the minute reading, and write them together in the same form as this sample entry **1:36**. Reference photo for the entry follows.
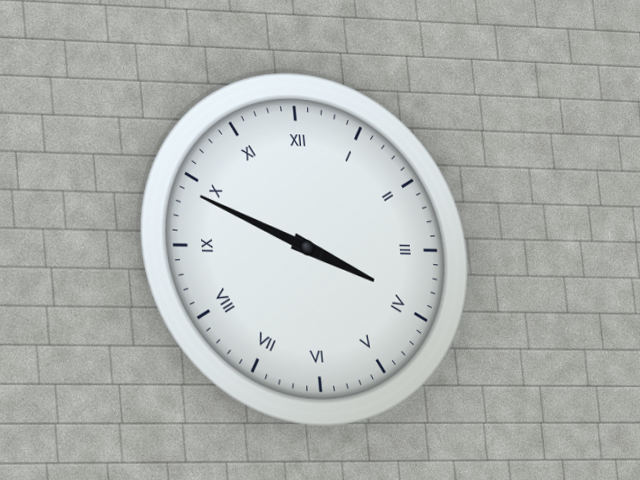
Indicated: **3:49**
